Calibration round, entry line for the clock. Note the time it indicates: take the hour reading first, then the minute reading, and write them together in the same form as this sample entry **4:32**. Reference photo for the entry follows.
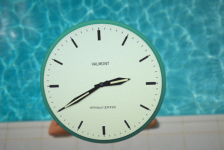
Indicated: **2:40**
